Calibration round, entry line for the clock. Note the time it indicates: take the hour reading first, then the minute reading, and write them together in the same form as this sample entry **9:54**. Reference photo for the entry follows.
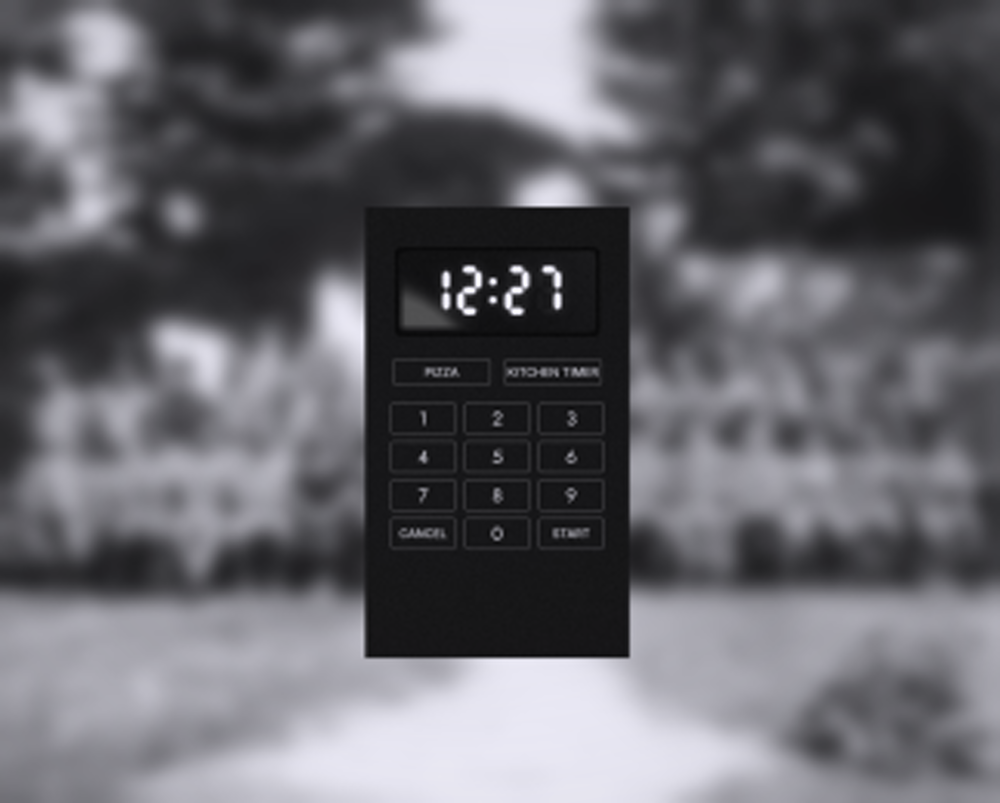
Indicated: **12:27**
